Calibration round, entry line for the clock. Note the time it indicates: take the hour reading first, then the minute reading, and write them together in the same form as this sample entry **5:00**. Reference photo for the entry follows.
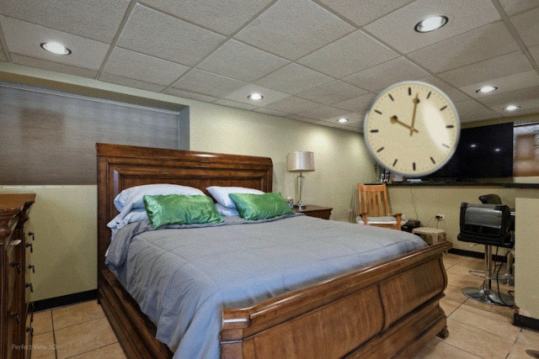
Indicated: **10:02**
